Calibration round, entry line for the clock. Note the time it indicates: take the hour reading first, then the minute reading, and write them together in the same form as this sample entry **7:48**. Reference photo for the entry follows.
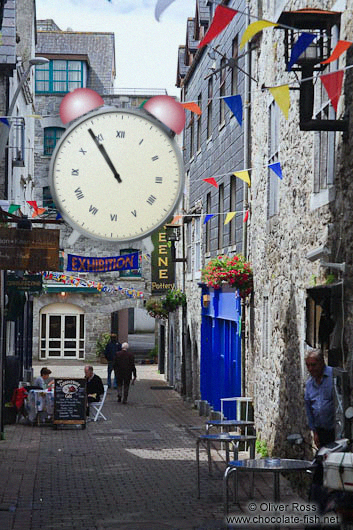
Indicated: **10:54**
